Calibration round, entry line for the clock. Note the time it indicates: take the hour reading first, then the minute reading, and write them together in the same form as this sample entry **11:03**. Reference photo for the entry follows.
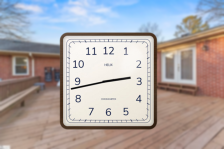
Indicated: **2:43**
